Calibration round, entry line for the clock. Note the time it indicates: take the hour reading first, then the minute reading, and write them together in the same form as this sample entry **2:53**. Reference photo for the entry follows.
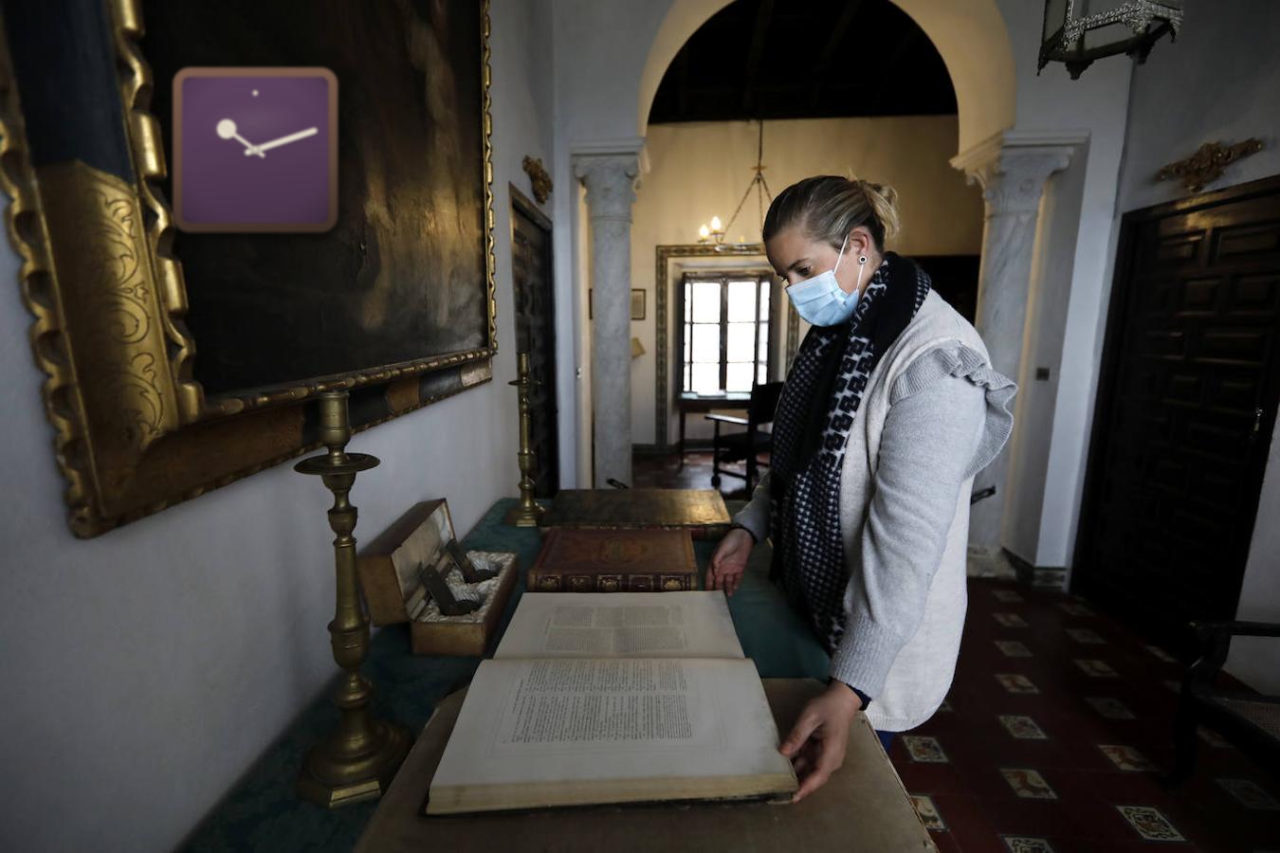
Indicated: **10:12**
